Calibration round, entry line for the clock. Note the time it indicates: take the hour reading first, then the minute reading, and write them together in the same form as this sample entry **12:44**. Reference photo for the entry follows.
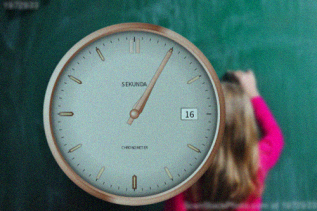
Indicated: **1:05**
